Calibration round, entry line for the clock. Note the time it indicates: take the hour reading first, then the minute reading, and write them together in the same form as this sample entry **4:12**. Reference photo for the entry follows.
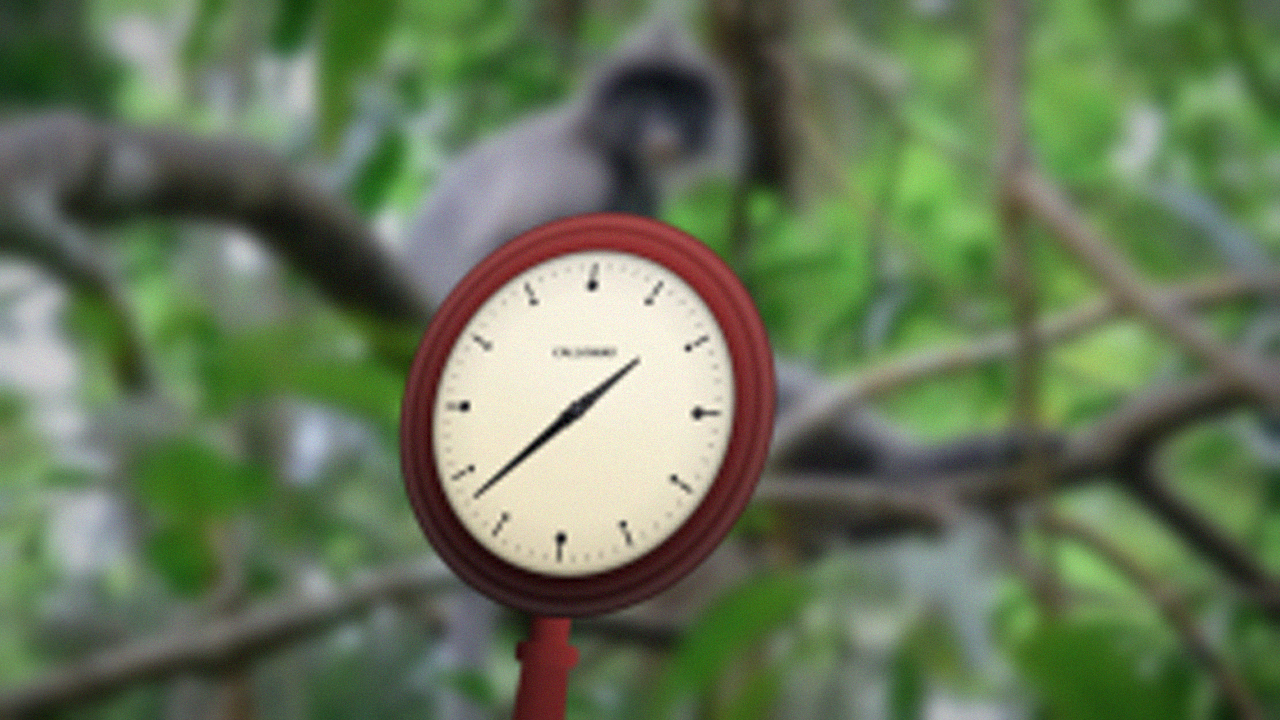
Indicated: **1:38**
